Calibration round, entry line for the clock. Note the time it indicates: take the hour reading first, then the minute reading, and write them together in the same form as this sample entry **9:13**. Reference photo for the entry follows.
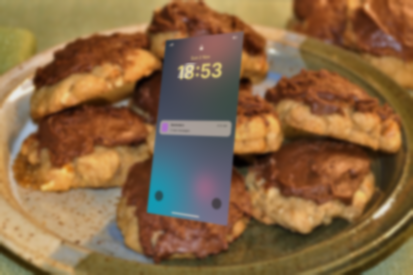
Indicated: **18:53**
